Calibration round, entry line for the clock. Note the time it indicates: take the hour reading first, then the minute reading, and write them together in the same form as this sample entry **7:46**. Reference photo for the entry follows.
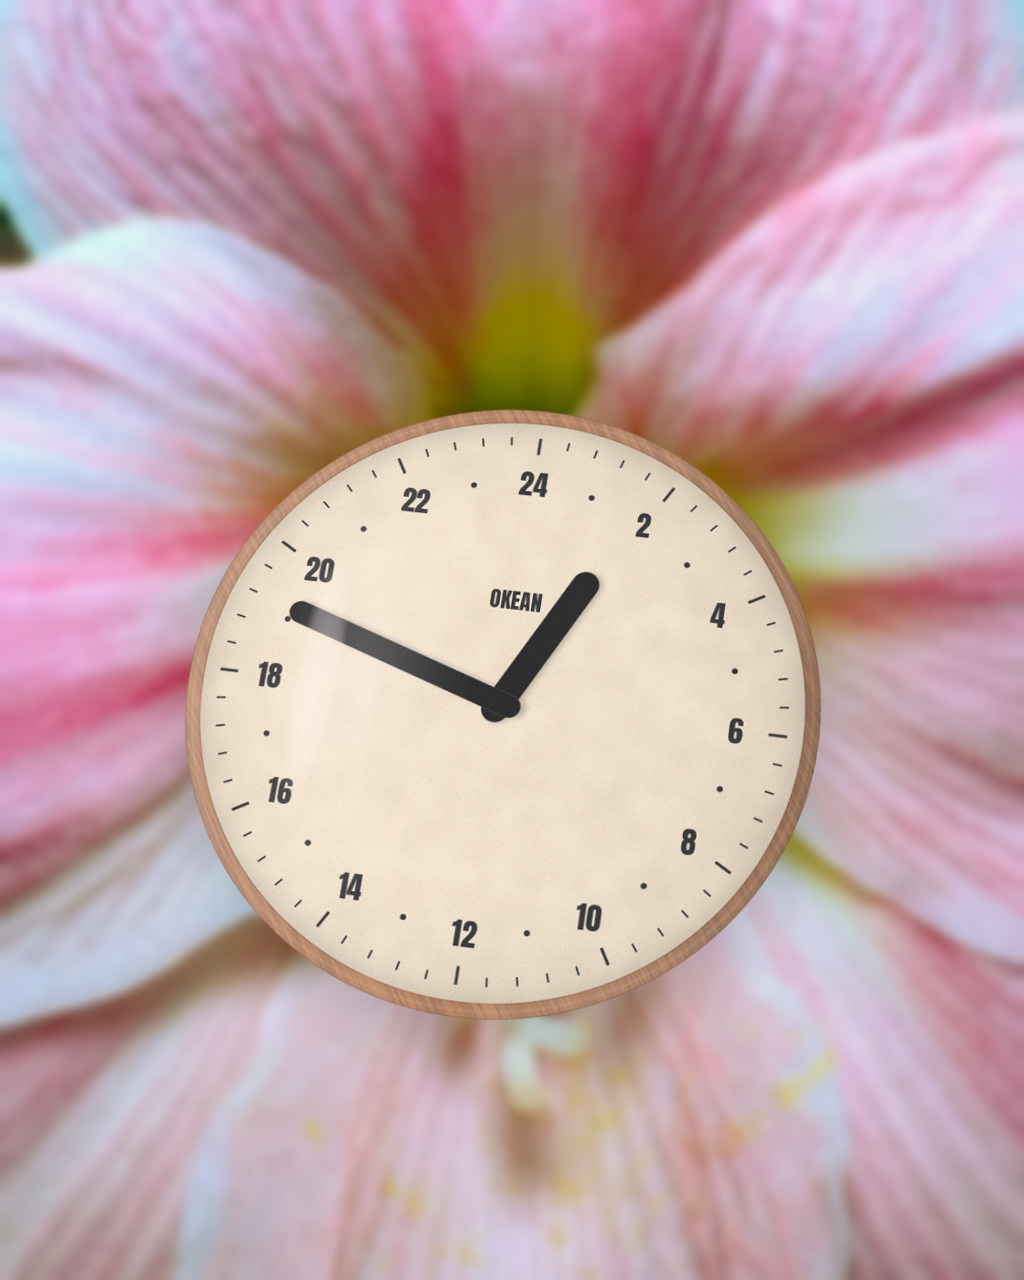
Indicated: **1:48**
